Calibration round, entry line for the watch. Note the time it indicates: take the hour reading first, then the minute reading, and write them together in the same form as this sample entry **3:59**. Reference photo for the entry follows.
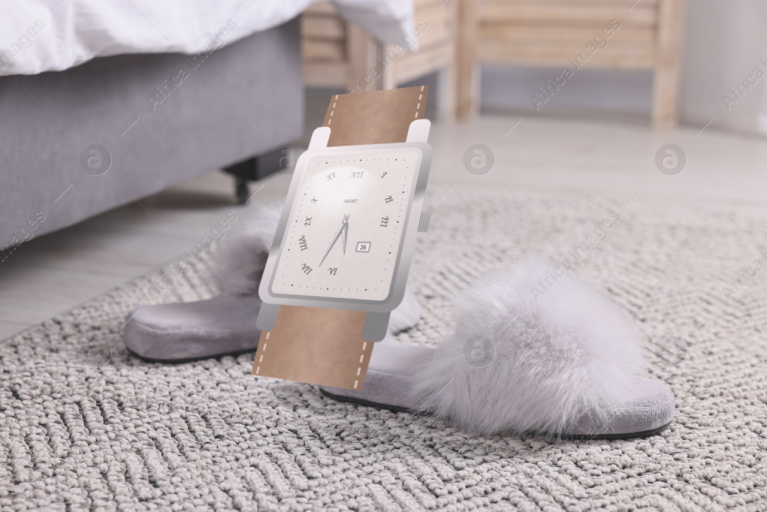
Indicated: **5:33**
